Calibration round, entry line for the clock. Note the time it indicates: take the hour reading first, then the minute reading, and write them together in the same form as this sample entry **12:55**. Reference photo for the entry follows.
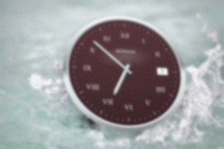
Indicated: **6:52**
